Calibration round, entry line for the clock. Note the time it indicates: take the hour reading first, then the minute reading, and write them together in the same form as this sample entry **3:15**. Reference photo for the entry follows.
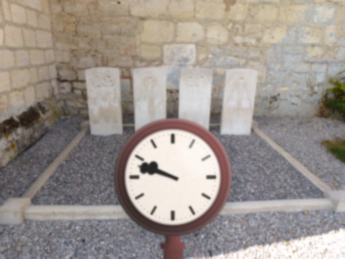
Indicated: **9:48**
